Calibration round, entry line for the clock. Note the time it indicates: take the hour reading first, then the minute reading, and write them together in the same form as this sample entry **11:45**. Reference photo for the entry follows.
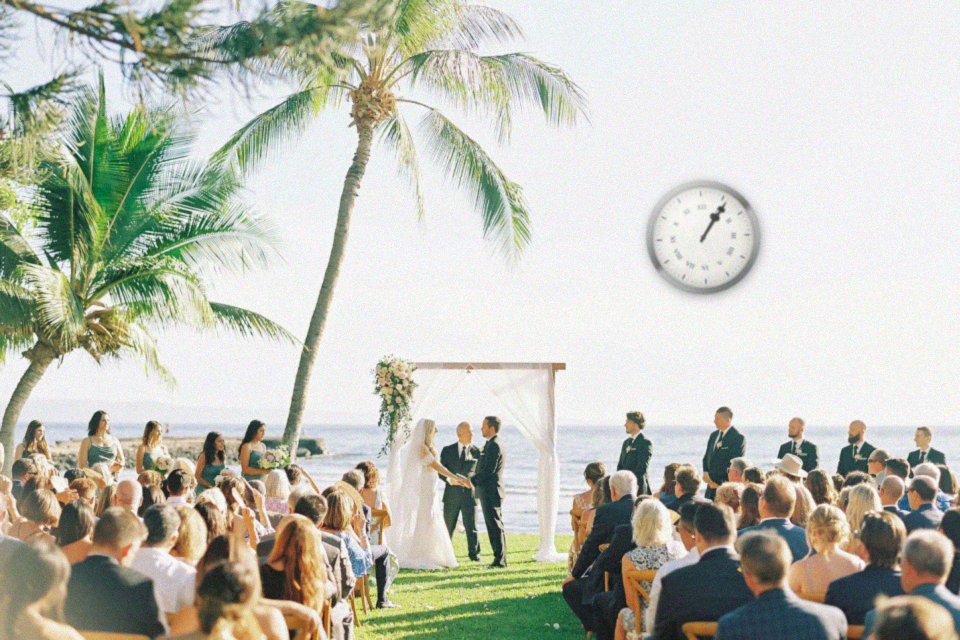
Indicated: **1:06**
